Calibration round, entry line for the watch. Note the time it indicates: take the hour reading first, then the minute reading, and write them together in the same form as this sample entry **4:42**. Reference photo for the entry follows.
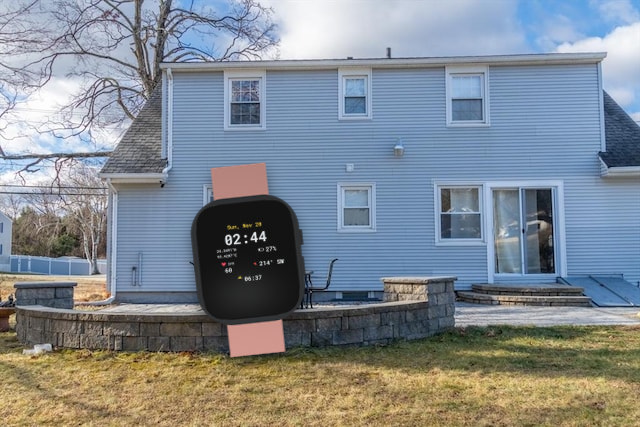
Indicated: **2:44**
